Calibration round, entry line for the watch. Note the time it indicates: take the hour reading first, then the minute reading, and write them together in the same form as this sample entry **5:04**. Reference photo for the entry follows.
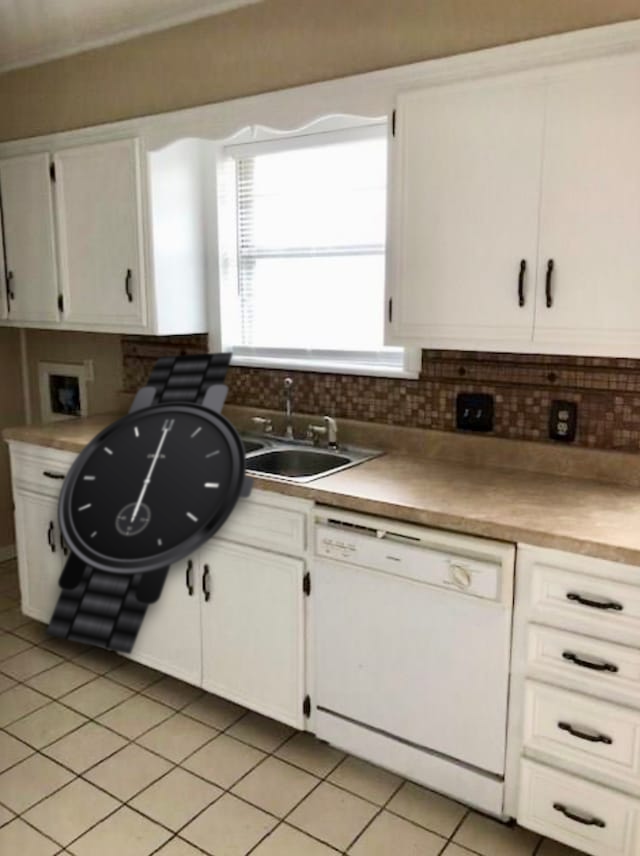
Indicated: **6:00**
